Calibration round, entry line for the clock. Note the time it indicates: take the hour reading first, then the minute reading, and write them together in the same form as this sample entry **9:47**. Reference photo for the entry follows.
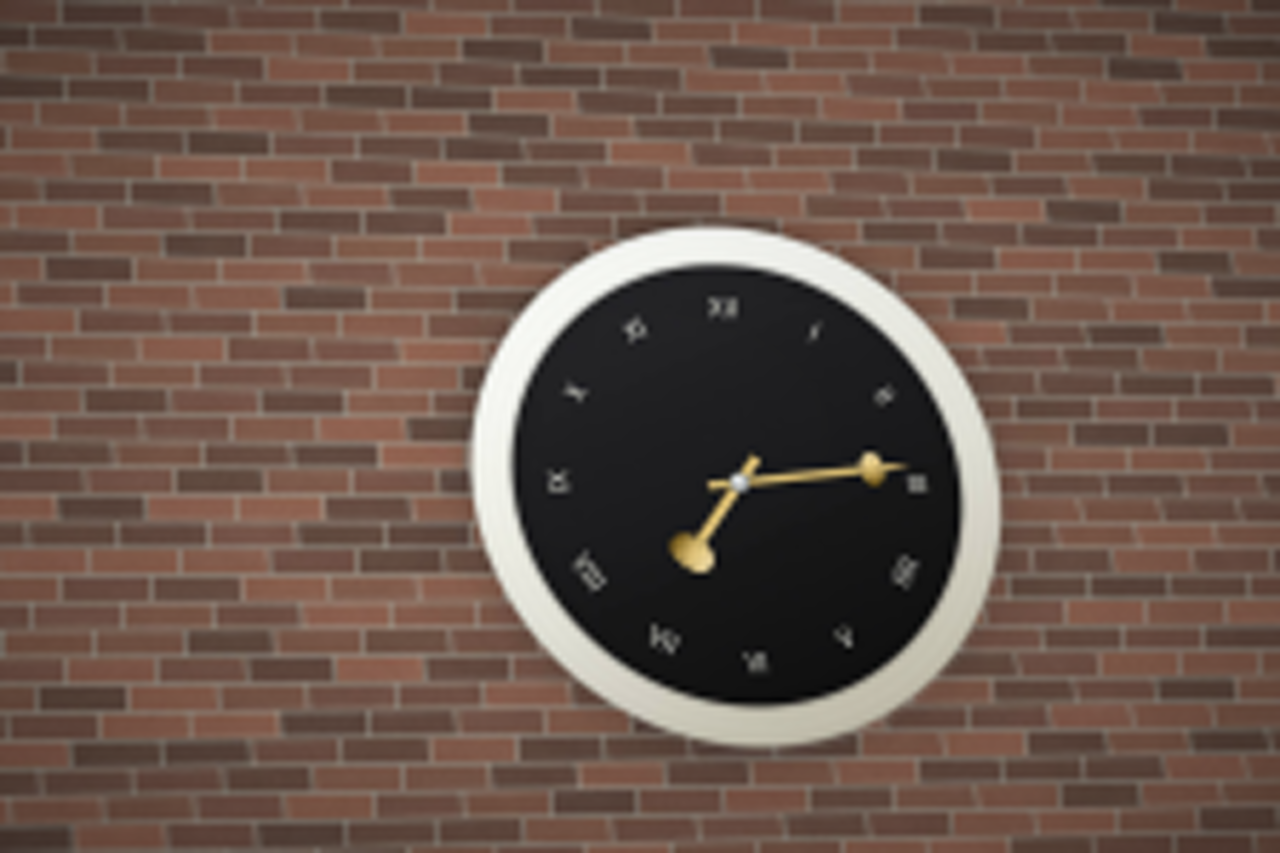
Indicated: **7:14**
